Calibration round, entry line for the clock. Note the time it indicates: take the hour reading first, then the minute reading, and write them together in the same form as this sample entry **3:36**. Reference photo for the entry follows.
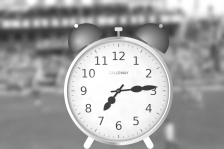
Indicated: **7:14**
